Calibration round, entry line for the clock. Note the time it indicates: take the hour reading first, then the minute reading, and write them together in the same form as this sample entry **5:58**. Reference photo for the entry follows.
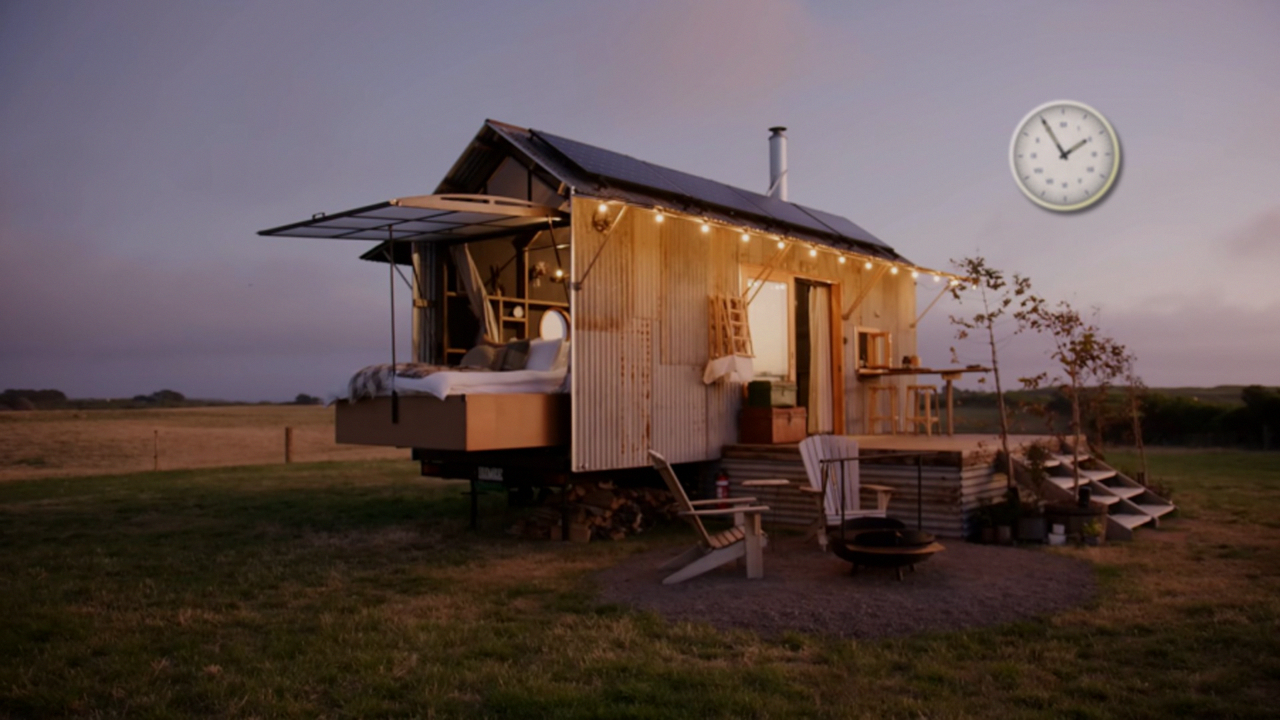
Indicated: **1:55**
